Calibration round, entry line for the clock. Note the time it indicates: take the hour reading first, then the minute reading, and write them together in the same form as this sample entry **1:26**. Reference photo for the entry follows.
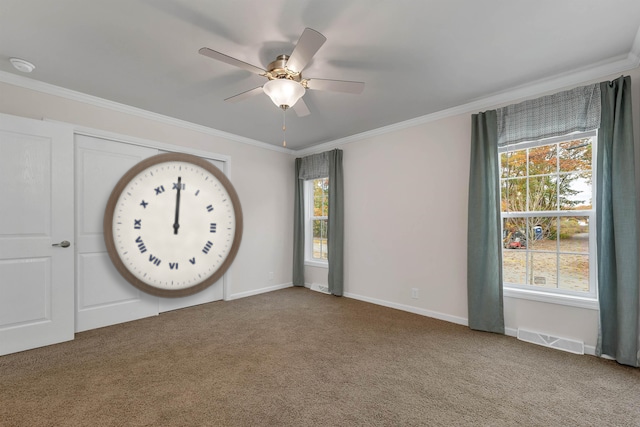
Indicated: **12:00**
